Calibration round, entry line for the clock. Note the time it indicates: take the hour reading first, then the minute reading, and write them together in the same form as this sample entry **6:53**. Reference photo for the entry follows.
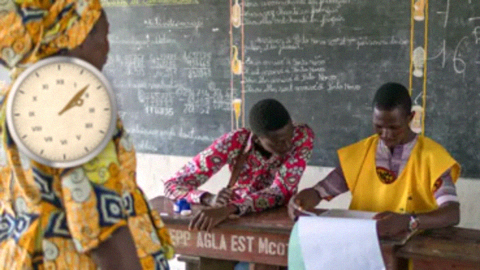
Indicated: **2:08**
